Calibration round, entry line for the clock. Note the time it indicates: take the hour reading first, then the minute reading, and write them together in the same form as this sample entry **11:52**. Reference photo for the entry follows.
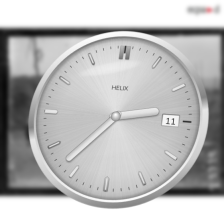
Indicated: **2:37**
